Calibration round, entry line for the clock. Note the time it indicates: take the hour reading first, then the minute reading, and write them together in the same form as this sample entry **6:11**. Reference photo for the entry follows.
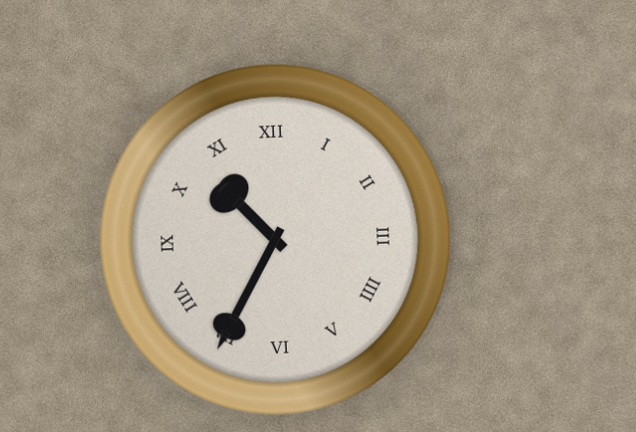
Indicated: **10:35**
